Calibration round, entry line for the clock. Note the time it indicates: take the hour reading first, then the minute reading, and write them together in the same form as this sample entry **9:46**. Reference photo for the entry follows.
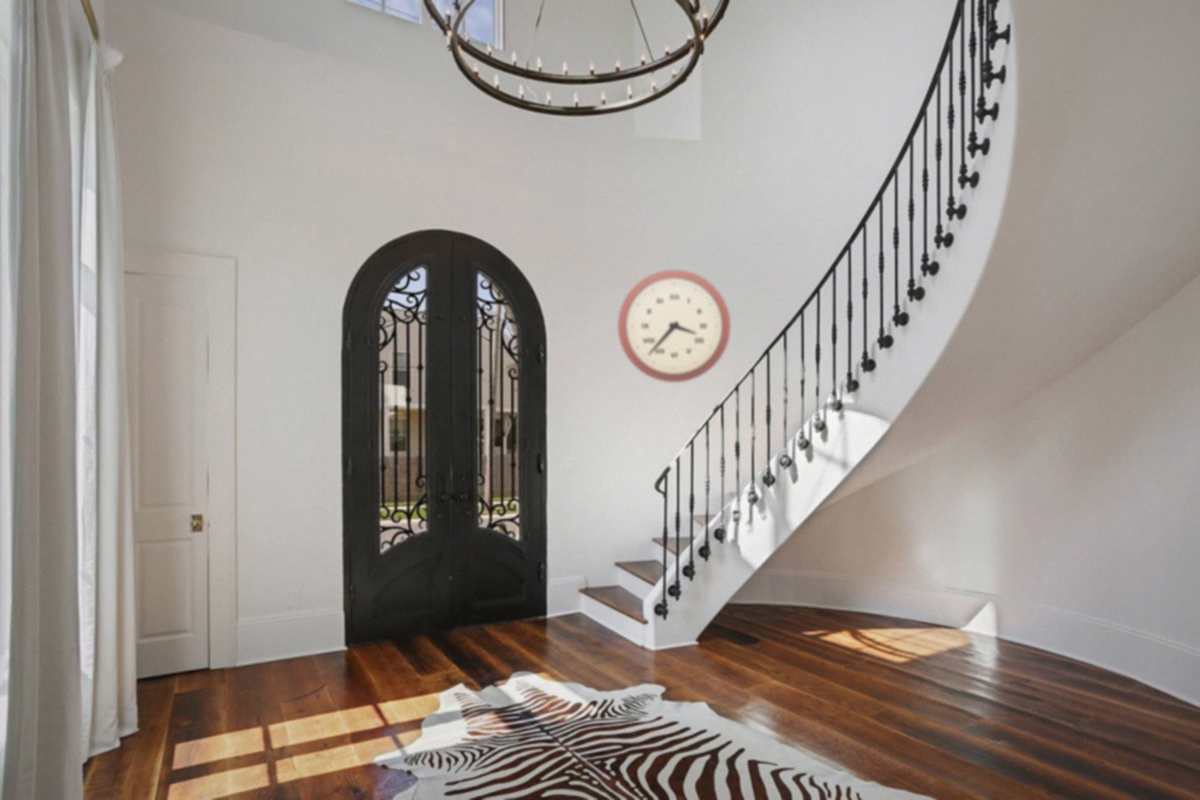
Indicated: **3:37**
